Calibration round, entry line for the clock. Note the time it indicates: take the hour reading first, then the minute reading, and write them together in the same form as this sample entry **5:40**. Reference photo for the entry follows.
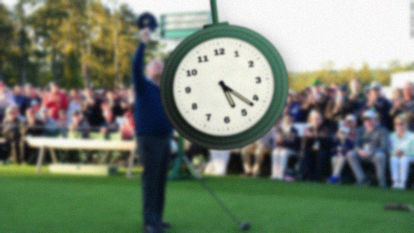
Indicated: **5:22**
